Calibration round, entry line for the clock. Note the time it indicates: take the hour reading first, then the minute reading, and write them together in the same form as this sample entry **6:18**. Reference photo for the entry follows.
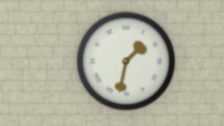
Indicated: **1:32**
